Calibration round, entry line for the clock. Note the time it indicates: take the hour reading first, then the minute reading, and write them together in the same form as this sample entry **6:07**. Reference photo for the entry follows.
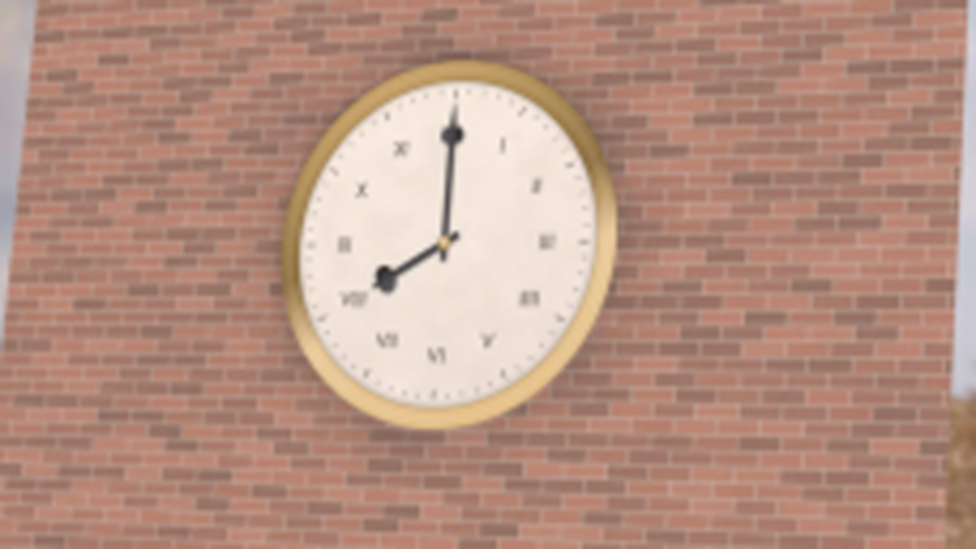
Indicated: **8:00**
